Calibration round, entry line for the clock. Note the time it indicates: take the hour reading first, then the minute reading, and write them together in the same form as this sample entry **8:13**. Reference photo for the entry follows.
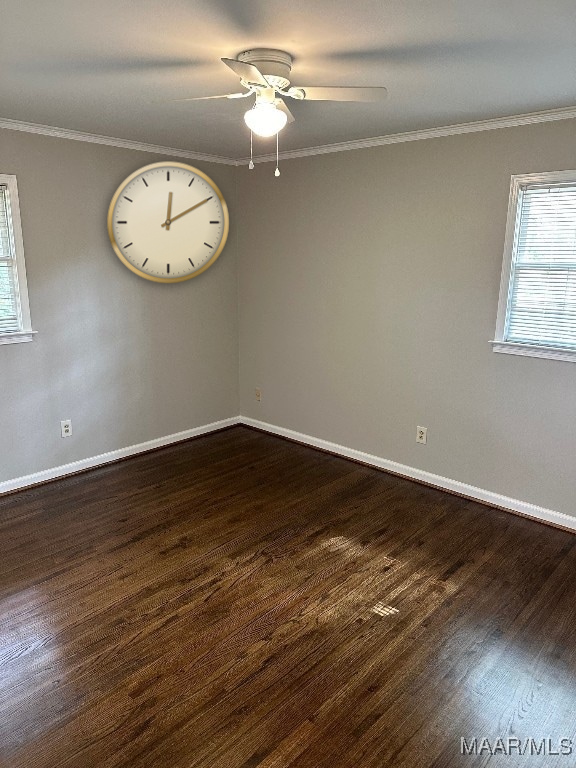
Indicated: **12:10**
